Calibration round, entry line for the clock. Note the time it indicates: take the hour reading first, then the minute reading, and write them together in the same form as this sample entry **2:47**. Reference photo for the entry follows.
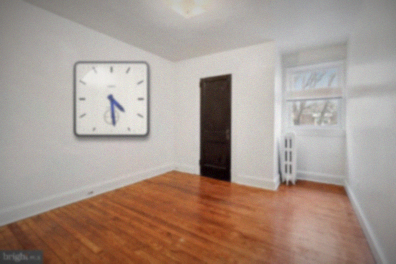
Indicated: **4:29**
